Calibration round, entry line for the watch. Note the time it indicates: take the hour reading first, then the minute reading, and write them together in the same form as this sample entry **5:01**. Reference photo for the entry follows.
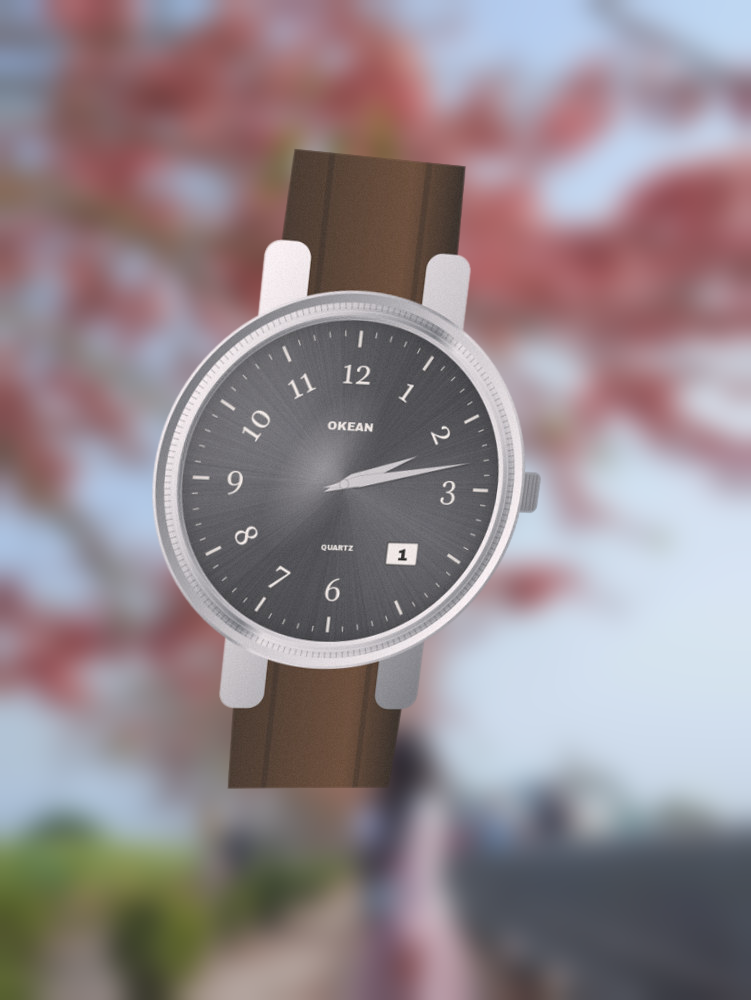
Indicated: **2:13**
